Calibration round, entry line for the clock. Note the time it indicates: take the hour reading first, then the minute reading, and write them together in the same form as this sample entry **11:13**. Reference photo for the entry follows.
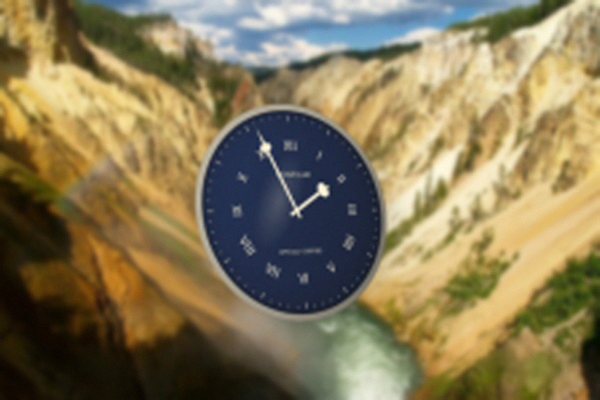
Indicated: **1:56**
